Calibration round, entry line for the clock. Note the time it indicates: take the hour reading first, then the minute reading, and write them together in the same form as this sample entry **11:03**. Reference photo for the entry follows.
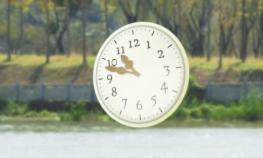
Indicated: **10:48**
